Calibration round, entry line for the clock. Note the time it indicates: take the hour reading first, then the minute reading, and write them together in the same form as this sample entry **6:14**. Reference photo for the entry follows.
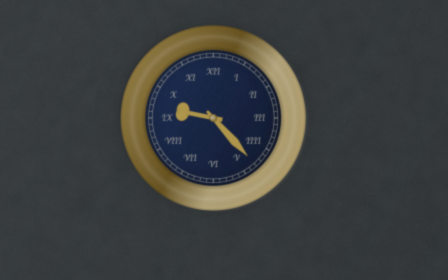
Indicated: **9:23**
